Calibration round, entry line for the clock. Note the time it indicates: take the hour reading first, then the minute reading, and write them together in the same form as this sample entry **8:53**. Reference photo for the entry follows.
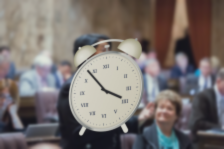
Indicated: **3:53**
